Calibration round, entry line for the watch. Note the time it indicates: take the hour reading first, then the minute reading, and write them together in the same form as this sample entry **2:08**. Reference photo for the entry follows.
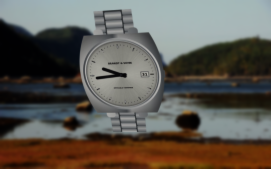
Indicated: **9:44**
